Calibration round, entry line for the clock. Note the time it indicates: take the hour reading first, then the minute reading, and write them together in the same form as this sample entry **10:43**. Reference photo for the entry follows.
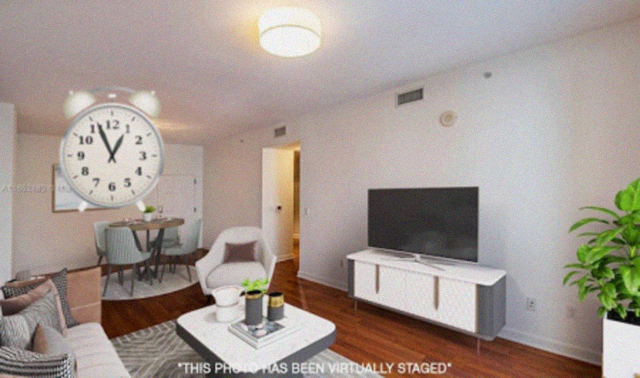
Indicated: **12:56**
